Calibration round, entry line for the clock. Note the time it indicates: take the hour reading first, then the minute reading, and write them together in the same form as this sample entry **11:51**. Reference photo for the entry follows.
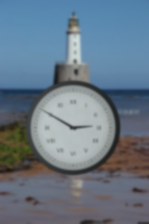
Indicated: **2:50**
